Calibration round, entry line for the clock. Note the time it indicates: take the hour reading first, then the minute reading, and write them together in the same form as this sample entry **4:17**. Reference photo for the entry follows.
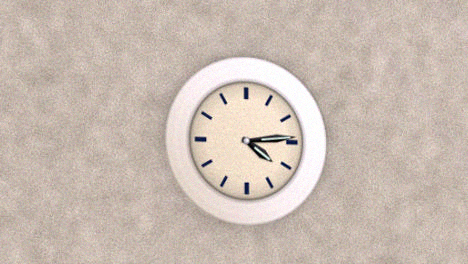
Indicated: **4:14**
